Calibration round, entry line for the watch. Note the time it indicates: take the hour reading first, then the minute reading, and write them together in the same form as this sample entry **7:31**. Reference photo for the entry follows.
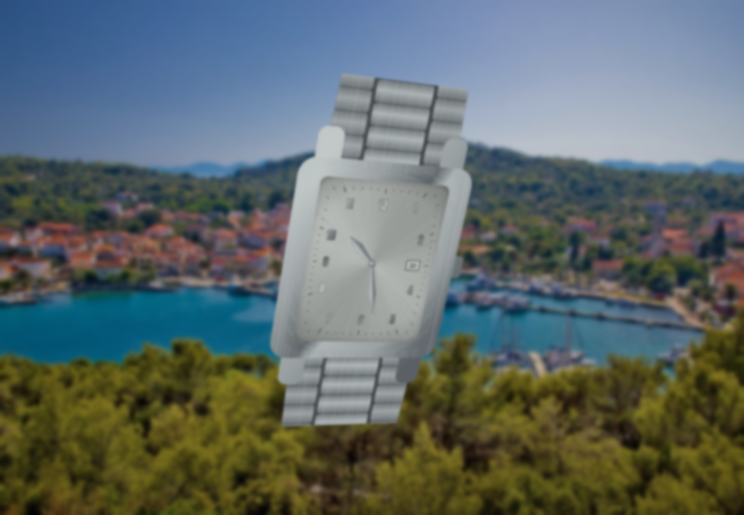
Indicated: **10:28**
